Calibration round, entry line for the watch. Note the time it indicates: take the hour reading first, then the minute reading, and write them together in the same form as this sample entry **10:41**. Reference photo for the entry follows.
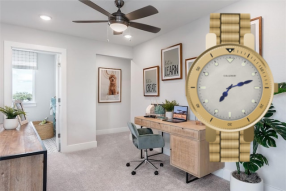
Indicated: **7:12**
